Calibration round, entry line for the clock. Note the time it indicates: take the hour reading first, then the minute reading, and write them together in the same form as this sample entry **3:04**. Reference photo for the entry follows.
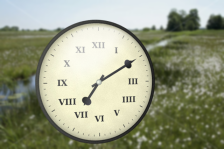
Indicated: **7:10**
